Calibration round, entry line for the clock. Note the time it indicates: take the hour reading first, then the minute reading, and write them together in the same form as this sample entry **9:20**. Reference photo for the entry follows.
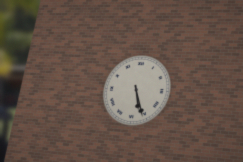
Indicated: **5:26**
